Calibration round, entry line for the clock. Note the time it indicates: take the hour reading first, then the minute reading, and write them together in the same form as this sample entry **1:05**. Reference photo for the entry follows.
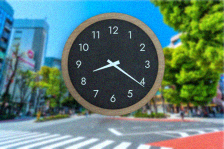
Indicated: **8:21**
